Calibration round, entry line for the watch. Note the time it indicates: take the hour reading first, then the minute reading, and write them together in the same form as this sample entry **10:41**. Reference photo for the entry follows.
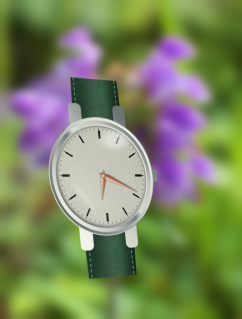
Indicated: **6:19**
